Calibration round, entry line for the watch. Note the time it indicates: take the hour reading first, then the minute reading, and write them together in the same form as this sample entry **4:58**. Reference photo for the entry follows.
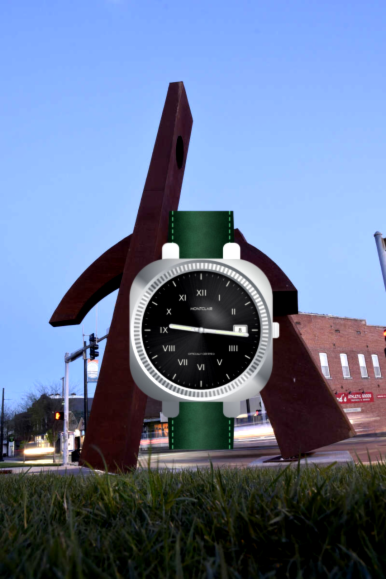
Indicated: **9:16**
